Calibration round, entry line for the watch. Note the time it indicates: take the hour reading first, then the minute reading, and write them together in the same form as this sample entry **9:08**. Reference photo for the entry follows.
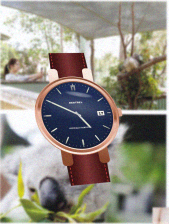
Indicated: **4:50**
